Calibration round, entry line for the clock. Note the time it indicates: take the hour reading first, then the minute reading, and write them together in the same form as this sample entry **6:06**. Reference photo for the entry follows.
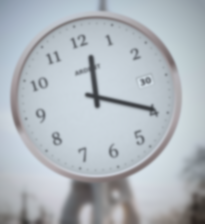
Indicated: **12:20**
